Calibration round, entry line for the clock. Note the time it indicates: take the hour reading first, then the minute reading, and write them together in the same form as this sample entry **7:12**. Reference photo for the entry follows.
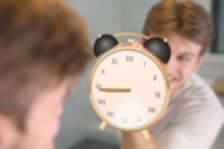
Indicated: **8:44**
